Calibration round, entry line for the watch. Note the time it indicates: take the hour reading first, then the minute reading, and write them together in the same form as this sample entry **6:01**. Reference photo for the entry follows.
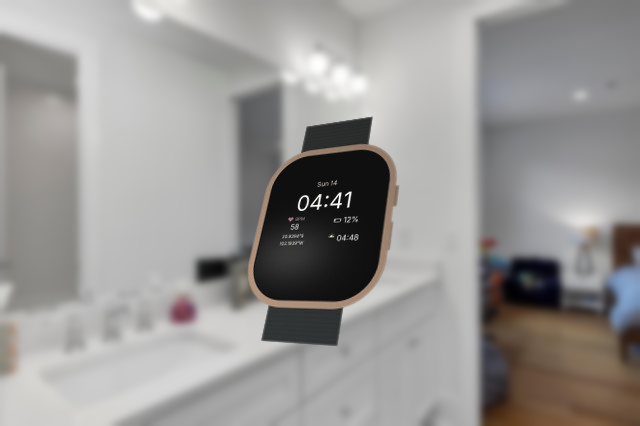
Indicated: **4:41**
